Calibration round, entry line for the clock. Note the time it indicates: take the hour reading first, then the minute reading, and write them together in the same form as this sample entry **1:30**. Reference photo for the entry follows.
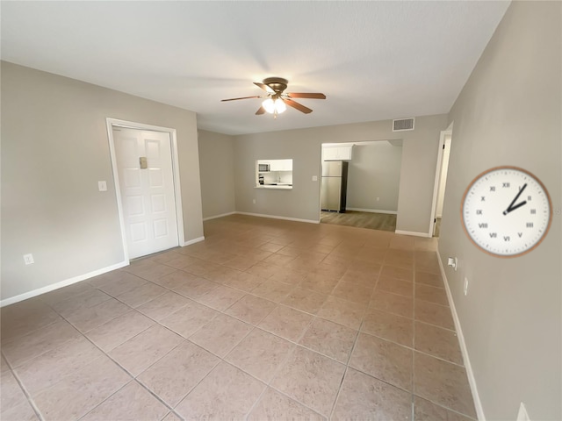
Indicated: **2:06**
